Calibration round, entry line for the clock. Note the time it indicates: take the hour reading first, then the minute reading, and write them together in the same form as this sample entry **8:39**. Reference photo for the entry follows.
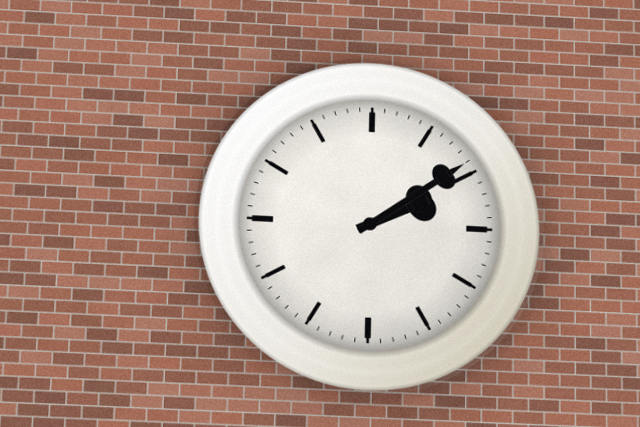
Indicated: **2:09**
